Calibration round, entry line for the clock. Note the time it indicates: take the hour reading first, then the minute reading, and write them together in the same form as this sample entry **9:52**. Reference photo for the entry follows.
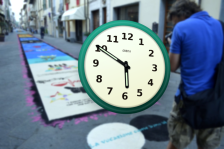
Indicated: **5:50**
